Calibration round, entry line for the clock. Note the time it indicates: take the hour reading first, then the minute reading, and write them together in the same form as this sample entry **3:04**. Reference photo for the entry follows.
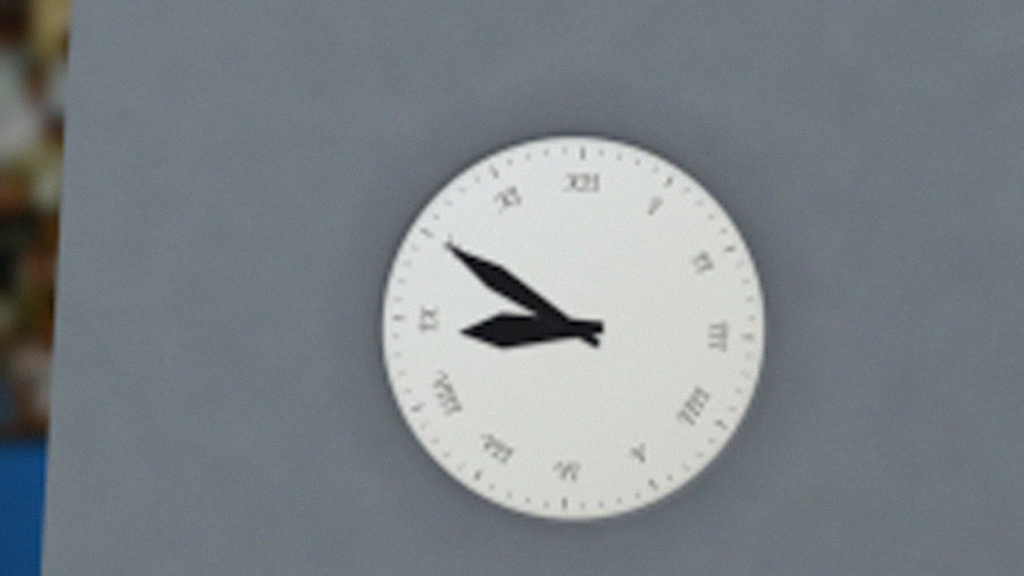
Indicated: **8:50**
